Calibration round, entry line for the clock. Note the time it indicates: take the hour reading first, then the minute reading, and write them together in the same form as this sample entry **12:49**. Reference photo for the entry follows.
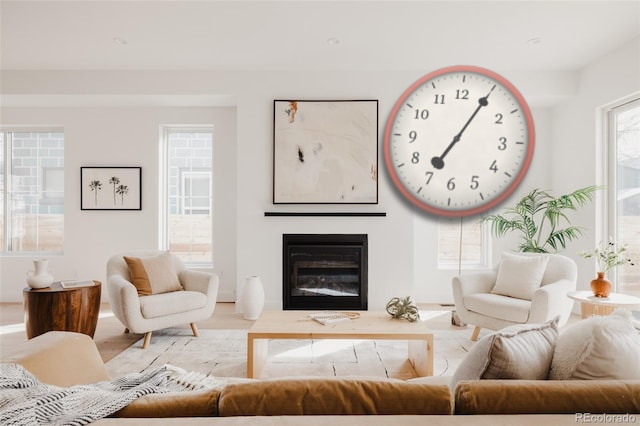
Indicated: **7:05**
